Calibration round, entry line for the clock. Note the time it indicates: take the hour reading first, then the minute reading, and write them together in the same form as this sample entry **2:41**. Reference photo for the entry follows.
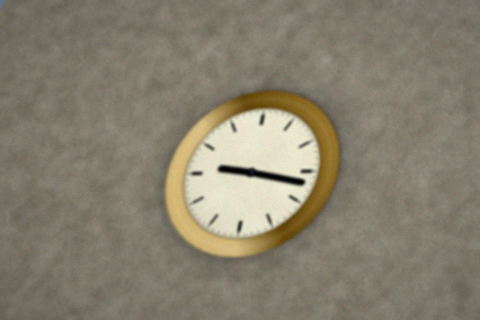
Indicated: **9:17**
